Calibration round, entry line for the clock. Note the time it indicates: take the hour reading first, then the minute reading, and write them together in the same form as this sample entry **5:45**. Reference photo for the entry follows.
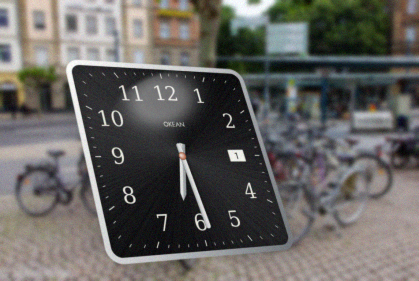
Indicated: **6:29**
